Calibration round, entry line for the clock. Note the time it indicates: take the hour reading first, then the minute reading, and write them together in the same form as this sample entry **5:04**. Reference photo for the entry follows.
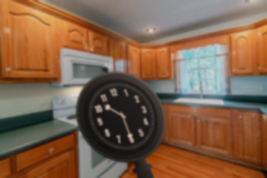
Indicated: **10:30**
